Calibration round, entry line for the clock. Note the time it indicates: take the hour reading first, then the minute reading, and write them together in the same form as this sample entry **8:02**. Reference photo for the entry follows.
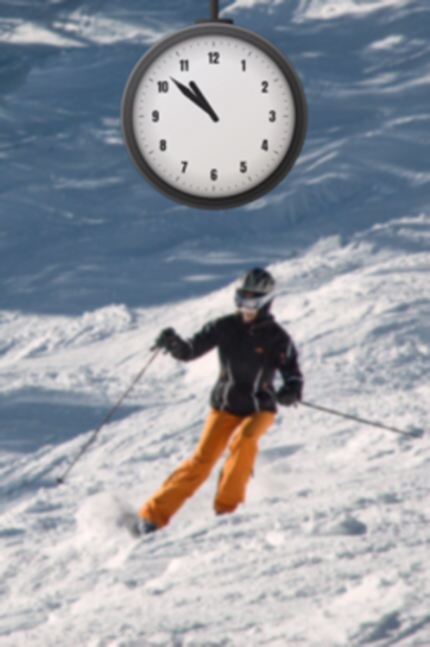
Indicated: **10:52**
